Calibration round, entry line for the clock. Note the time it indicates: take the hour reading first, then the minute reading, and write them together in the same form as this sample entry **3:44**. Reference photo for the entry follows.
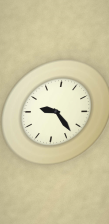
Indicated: **9:23**
